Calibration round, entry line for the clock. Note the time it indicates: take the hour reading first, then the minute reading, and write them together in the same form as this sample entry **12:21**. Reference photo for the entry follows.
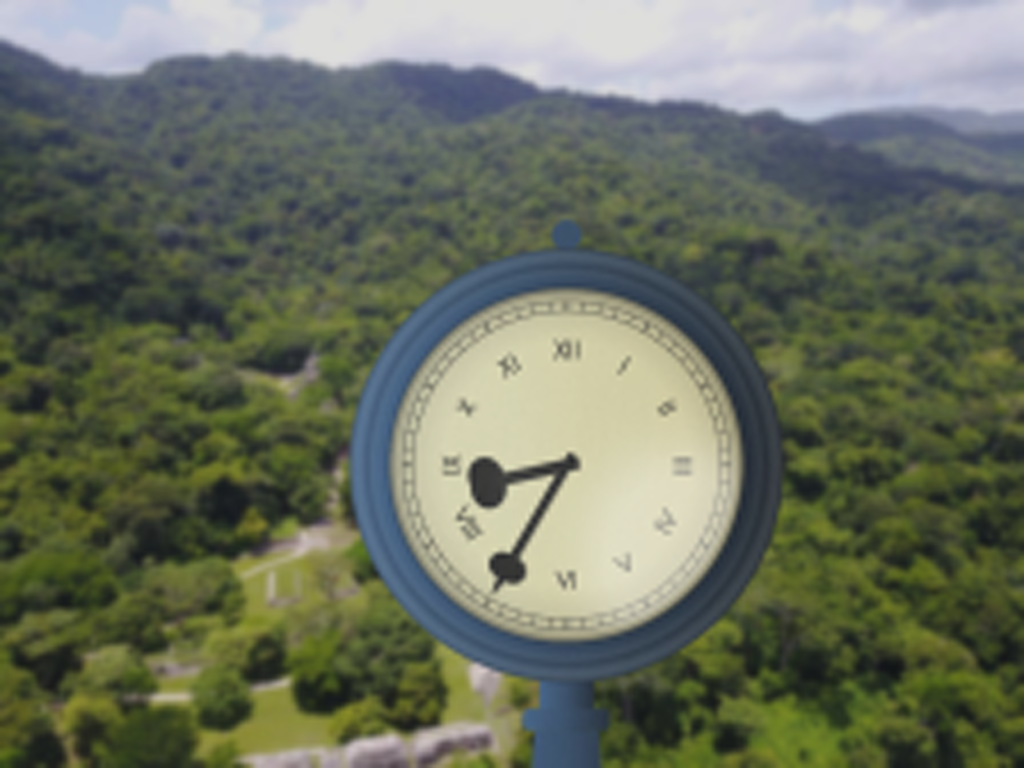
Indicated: **8:35**
